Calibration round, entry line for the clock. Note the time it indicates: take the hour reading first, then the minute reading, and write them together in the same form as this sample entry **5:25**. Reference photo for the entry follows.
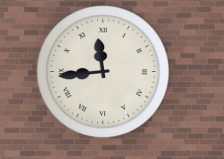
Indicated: **11:44**
